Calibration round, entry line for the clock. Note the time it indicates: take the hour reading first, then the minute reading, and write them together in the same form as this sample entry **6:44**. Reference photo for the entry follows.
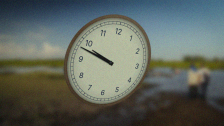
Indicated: **9:48**
